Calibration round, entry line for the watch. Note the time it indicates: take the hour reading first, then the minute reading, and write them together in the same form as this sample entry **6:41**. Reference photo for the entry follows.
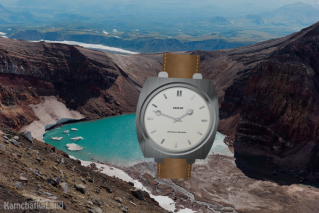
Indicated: **1:48**
